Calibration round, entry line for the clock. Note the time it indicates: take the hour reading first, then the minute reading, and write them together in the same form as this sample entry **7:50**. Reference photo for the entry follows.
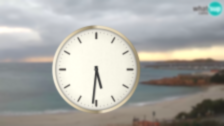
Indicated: **5:31**
